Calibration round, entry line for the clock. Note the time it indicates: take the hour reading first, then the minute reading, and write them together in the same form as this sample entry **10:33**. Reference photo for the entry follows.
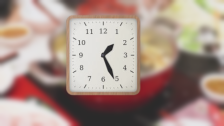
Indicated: **1:26**
